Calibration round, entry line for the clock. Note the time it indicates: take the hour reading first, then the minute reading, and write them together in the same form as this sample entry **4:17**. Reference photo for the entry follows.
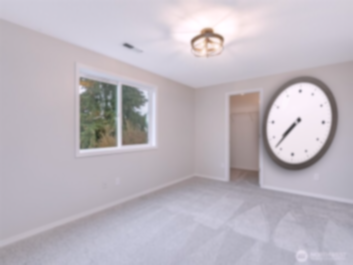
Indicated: **7:37**
